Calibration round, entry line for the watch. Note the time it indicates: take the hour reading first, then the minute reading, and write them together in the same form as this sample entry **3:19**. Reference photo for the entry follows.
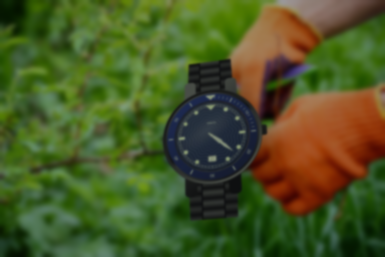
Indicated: **4:22**
